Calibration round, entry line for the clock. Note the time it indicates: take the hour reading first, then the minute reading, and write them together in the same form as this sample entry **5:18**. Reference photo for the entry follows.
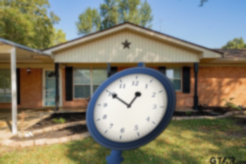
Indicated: **12:50**
